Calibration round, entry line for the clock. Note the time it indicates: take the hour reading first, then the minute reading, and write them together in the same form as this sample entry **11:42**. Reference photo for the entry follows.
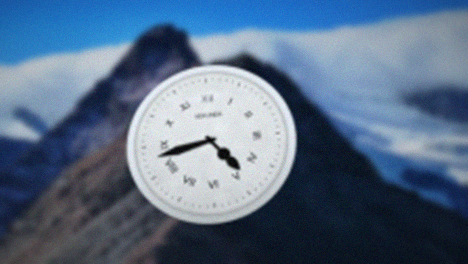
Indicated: **4:43**
